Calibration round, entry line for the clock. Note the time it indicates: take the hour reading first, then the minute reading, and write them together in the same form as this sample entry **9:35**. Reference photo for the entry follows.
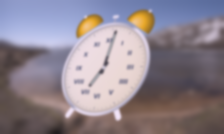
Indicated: **7:01**
